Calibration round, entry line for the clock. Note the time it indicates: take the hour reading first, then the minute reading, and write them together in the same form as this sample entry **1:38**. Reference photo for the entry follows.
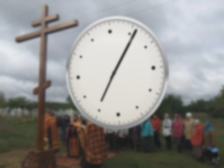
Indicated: **7:06**
